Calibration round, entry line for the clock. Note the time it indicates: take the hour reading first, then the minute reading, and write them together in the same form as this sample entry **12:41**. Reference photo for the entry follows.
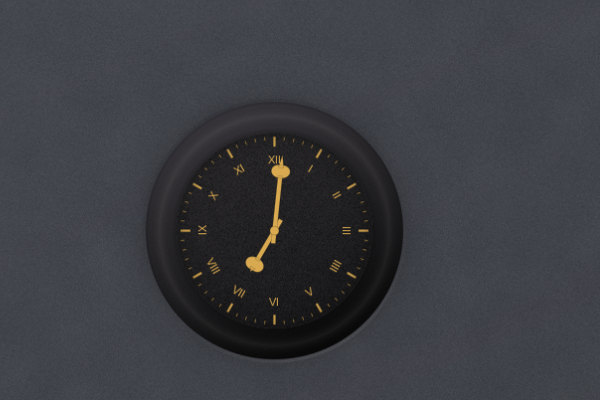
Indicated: **7:01**
